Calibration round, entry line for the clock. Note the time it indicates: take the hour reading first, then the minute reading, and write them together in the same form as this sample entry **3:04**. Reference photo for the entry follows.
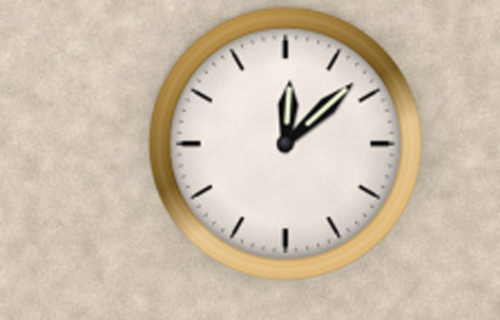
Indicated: **12:08**
